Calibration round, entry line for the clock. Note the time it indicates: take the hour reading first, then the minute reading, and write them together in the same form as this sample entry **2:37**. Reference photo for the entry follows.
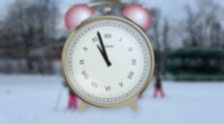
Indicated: **10:57**
